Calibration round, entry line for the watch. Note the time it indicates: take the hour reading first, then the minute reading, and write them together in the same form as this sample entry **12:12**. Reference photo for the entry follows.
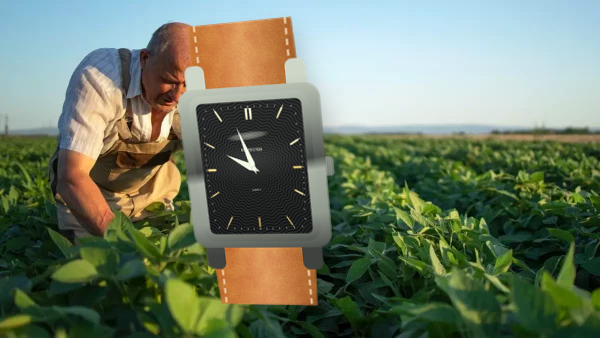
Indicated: **9:57**
